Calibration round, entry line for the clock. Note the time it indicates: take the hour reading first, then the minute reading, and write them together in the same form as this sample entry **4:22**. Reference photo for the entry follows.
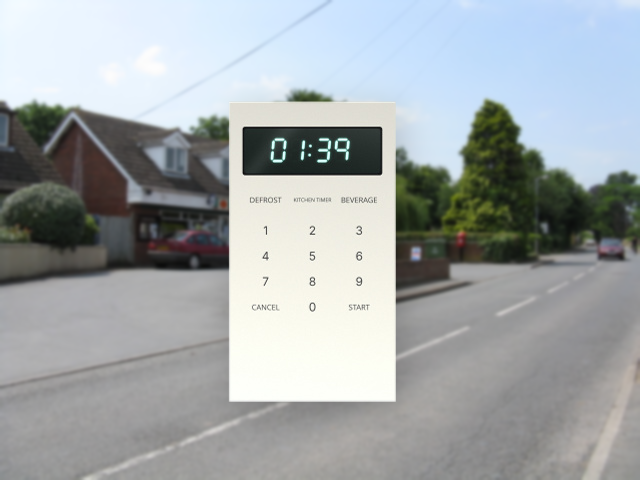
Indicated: **1:39**
